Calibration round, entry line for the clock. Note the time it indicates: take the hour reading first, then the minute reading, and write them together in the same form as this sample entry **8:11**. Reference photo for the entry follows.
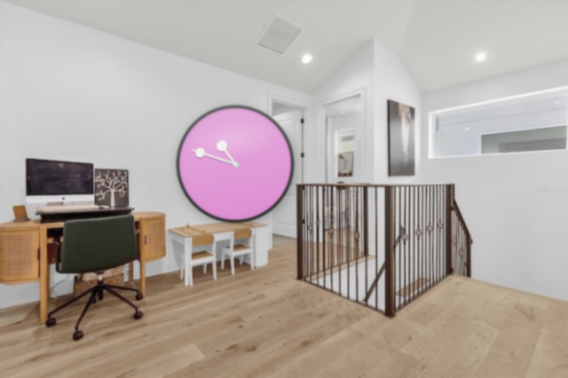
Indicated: **10:48**
